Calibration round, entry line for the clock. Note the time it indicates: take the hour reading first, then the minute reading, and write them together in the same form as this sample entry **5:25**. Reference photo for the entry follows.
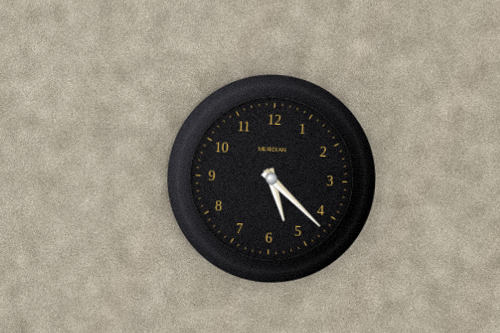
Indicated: **5:22**
